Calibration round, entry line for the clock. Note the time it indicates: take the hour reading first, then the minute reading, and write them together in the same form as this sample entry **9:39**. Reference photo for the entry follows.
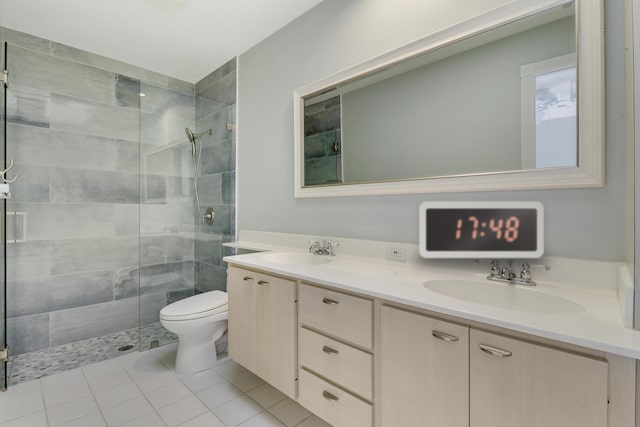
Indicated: **17:48**
